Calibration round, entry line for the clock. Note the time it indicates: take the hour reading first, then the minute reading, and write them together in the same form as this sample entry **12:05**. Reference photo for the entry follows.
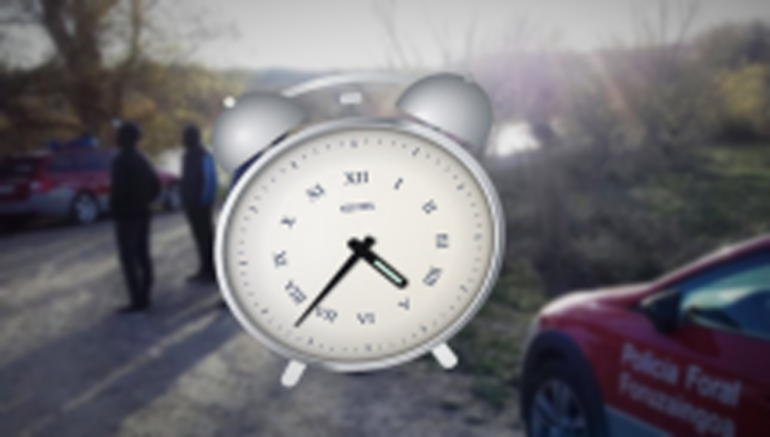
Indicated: **4:37**
